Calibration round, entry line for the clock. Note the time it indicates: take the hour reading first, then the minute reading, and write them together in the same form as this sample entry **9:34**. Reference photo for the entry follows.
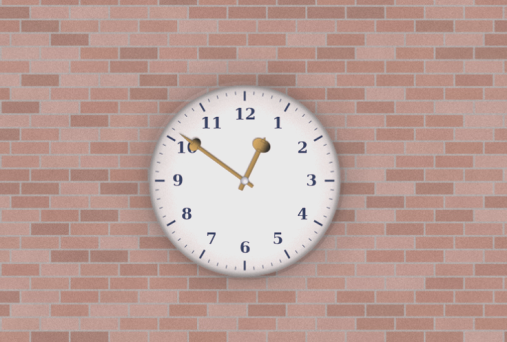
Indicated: **12:51**
